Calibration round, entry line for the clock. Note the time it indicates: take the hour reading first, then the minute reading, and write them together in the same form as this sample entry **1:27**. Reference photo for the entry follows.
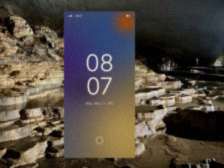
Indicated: **8:07**
